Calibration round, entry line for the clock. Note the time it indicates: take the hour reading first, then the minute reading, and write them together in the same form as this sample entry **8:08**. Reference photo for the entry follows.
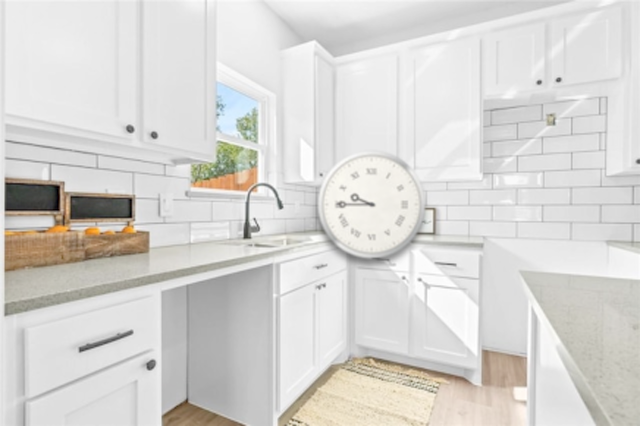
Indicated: **9:45**
